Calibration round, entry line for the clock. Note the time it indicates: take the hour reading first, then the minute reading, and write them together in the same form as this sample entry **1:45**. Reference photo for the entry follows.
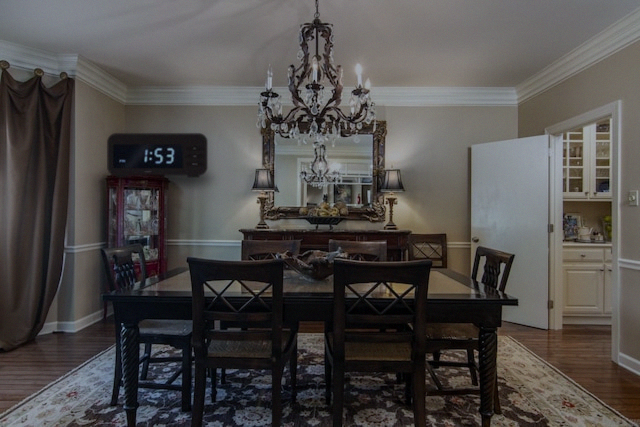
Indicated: **1:53**
